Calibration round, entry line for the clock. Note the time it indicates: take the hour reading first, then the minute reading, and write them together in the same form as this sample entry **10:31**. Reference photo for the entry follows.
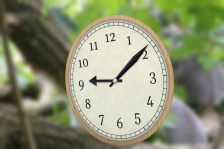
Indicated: **9:09**
